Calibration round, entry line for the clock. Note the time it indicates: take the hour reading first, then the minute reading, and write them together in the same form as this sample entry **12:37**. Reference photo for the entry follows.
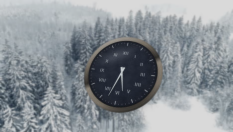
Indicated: **5:33**
